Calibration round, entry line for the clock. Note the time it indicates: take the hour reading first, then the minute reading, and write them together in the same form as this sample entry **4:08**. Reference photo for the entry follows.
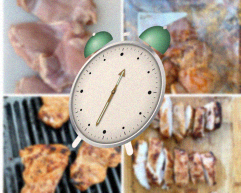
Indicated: **12:33**
